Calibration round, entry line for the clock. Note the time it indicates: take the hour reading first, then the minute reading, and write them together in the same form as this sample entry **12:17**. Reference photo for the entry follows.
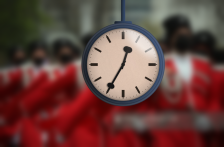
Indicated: **12:35**
